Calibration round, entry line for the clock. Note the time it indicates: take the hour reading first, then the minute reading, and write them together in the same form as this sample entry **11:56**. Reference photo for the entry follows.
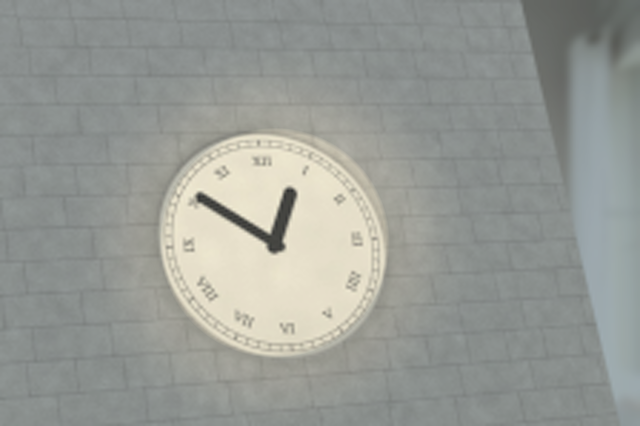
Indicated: **12:51**
